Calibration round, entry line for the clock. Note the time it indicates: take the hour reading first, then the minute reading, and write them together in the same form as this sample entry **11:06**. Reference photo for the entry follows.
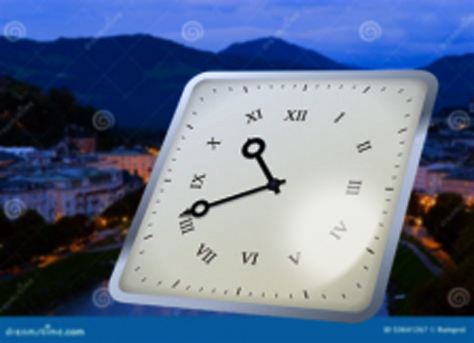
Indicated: **10:41**
